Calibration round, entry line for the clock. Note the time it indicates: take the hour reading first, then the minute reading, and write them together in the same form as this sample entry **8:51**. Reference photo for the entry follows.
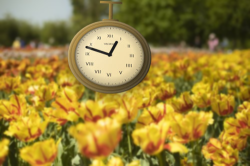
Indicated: **12:48**
